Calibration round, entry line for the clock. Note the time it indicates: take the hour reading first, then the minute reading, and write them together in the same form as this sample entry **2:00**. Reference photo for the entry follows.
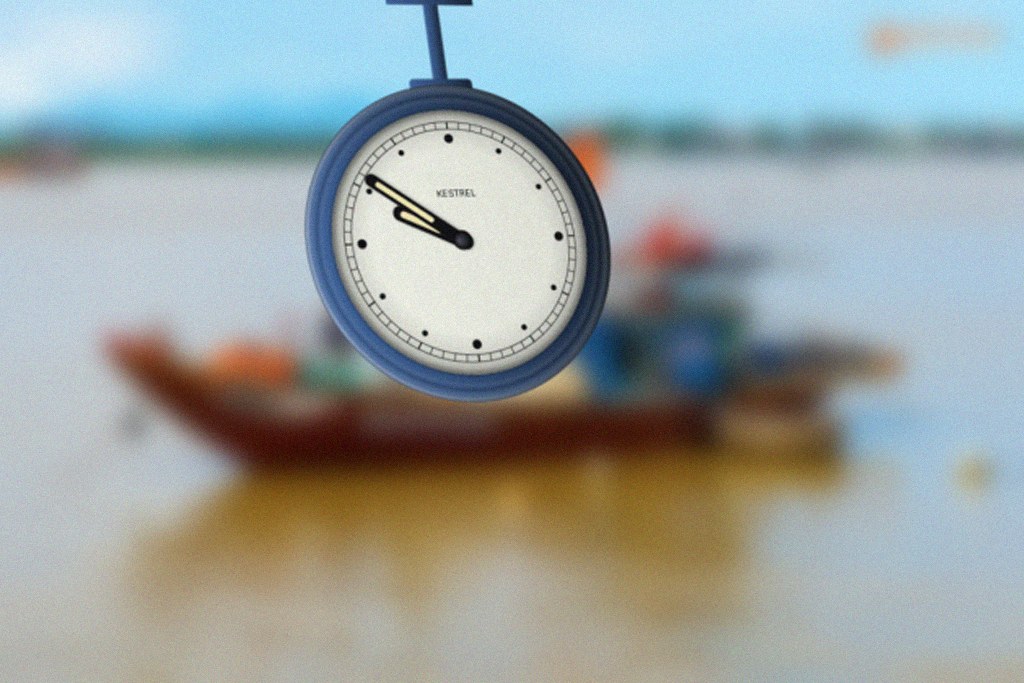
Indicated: **9:51**
